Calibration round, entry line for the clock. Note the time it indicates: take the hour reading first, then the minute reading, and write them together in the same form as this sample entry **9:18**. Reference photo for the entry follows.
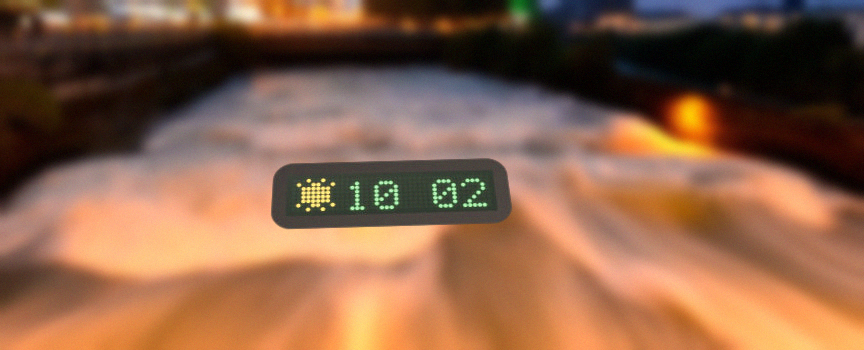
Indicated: **10:02**
